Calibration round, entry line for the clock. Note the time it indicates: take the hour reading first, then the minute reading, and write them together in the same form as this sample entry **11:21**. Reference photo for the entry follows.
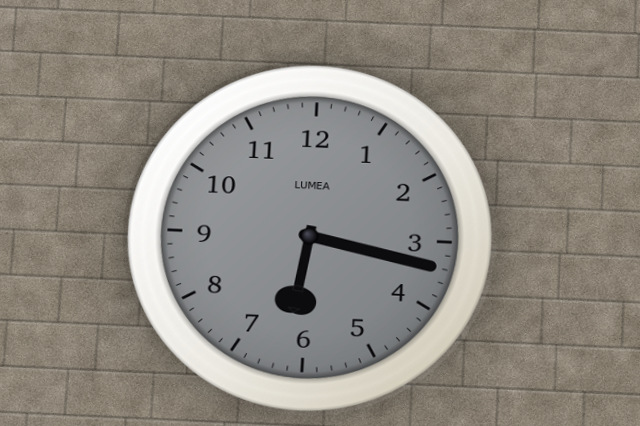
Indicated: **6:17**
